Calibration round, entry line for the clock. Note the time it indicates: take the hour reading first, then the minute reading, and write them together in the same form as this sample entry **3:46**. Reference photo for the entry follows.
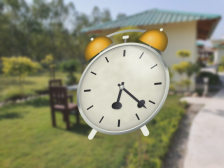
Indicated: **6:22**
